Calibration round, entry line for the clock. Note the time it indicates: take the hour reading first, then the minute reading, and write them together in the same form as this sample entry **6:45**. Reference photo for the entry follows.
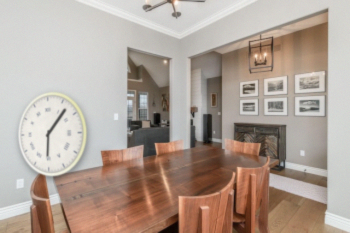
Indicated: **6:07**
